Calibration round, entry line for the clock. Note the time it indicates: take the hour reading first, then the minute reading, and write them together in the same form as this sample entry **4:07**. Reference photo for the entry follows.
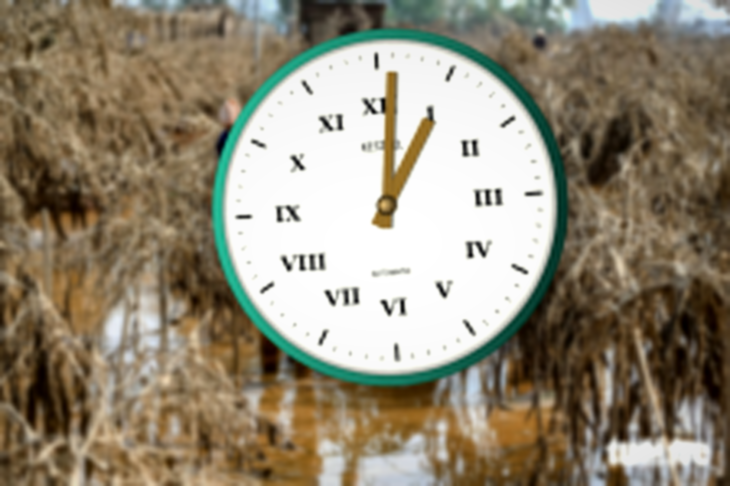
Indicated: **1:01**
